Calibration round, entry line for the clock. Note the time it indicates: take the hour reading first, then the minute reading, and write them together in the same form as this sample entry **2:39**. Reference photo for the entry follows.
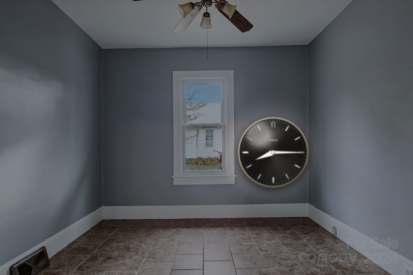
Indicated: **8:15**
